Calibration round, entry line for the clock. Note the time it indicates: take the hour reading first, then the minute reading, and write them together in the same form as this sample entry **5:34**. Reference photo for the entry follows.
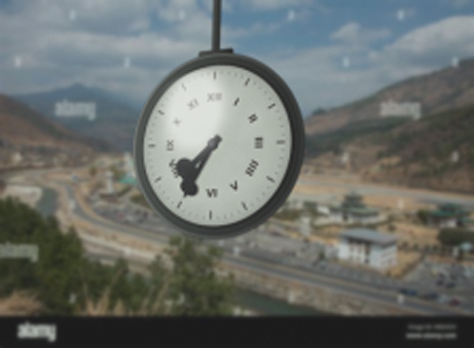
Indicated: **7:35**
